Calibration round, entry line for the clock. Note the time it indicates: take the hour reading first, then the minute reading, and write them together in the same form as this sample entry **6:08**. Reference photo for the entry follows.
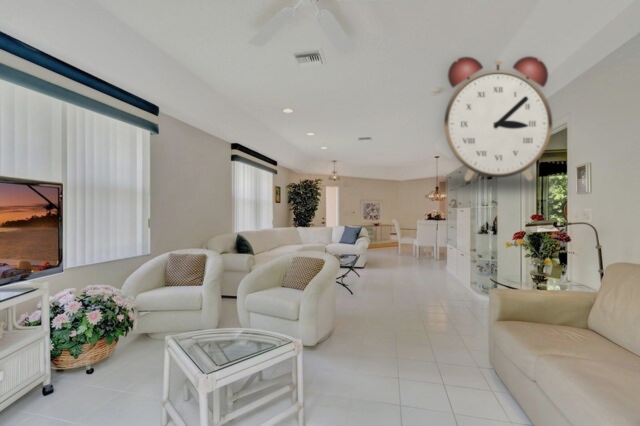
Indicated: **3:08**
